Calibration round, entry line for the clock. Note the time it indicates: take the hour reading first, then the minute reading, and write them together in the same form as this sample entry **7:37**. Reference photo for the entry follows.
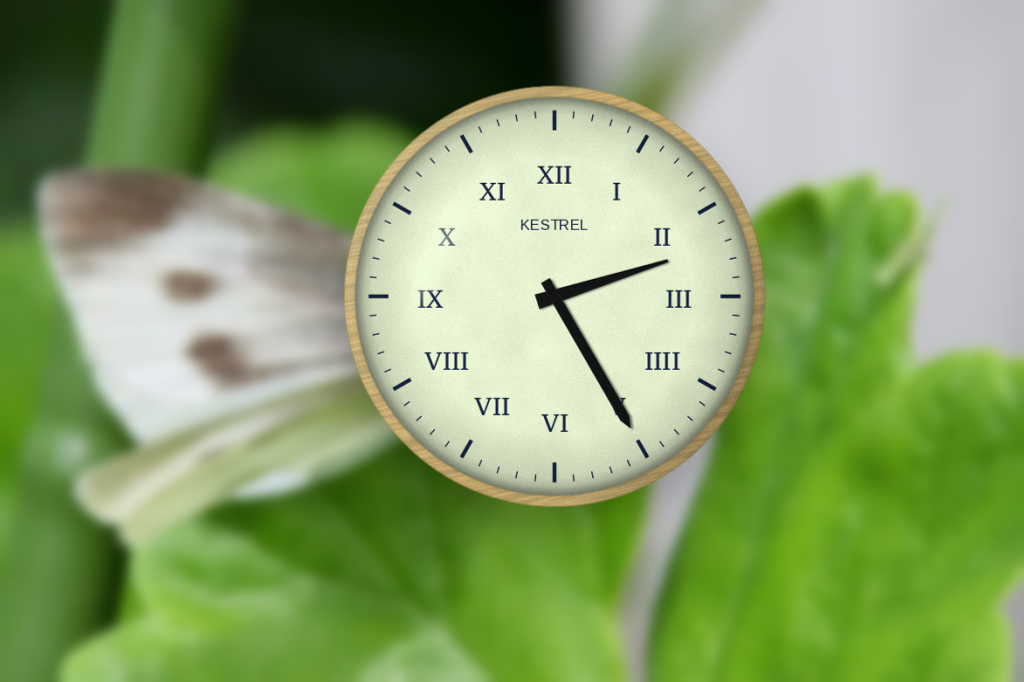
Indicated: **2:25**
